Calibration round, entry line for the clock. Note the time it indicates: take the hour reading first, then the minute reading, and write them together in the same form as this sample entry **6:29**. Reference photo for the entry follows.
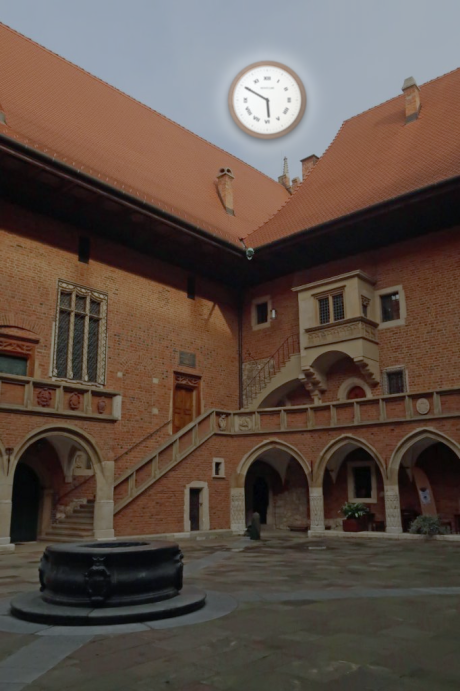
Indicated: **5:50**
